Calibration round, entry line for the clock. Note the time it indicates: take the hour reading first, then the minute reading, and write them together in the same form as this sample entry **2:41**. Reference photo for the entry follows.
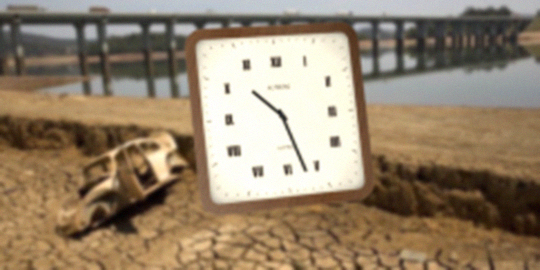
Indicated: **10:27**
